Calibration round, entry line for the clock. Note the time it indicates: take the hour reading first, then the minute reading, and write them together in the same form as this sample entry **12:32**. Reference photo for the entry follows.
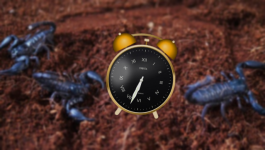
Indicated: **6:33**
